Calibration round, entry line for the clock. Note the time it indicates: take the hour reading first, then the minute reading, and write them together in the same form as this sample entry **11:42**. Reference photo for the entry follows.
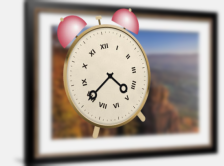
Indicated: **4:40**
